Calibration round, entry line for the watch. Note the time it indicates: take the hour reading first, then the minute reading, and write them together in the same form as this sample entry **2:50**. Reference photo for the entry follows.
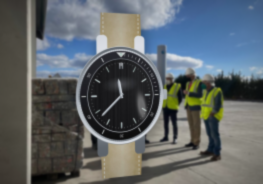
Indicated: **11:38**
